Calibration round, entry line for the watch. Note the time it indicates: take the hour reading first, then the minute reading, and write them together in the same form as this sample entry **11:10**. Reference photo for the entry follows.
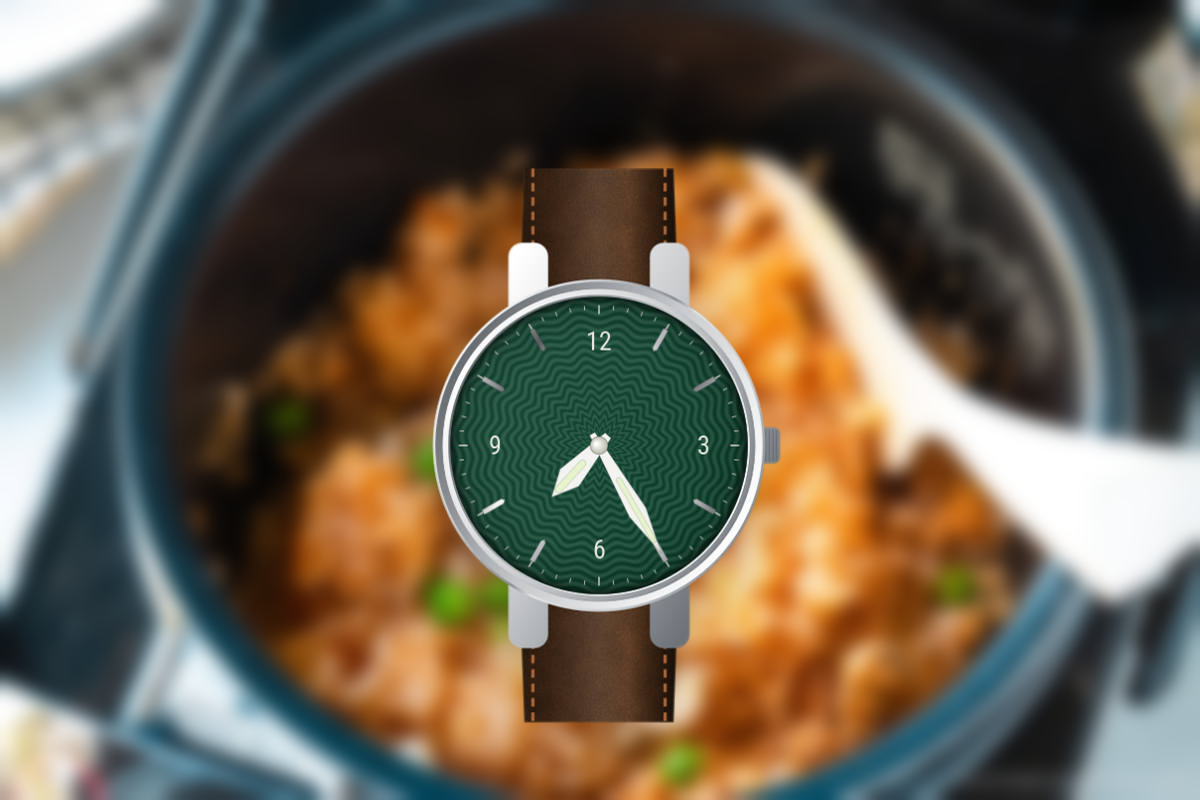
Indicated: **7:25**
